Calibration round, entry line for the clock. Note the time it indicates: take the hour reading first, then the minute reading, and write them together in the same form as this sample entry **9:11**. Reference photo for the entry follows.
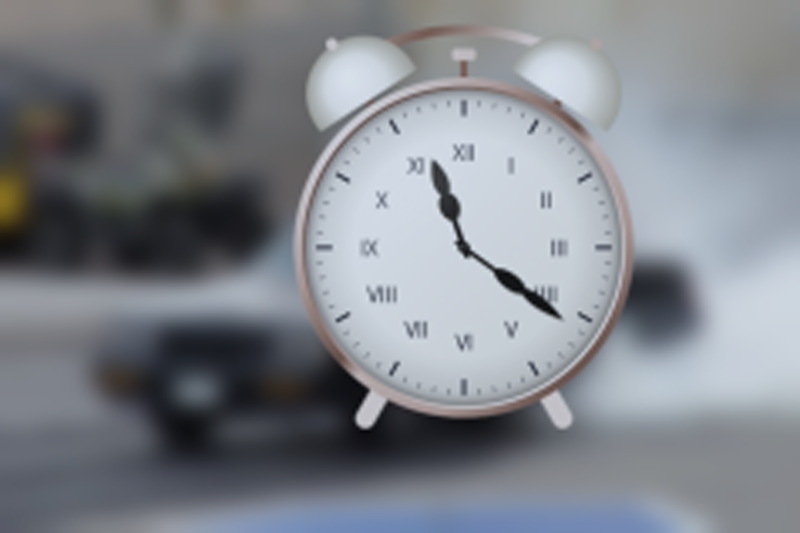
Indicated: **11:21**
